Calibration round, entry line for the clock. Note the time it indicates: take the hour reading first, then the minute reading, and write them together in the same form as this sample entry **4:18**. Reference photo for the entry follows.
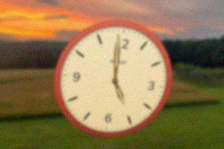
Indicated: **4:59**
